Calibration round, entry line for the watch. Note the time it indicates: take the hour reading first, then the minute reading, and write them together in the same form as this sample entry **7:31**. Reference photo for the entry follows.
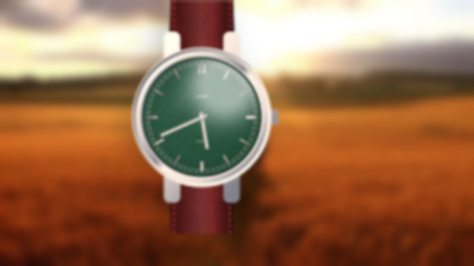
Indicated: **5:41**
